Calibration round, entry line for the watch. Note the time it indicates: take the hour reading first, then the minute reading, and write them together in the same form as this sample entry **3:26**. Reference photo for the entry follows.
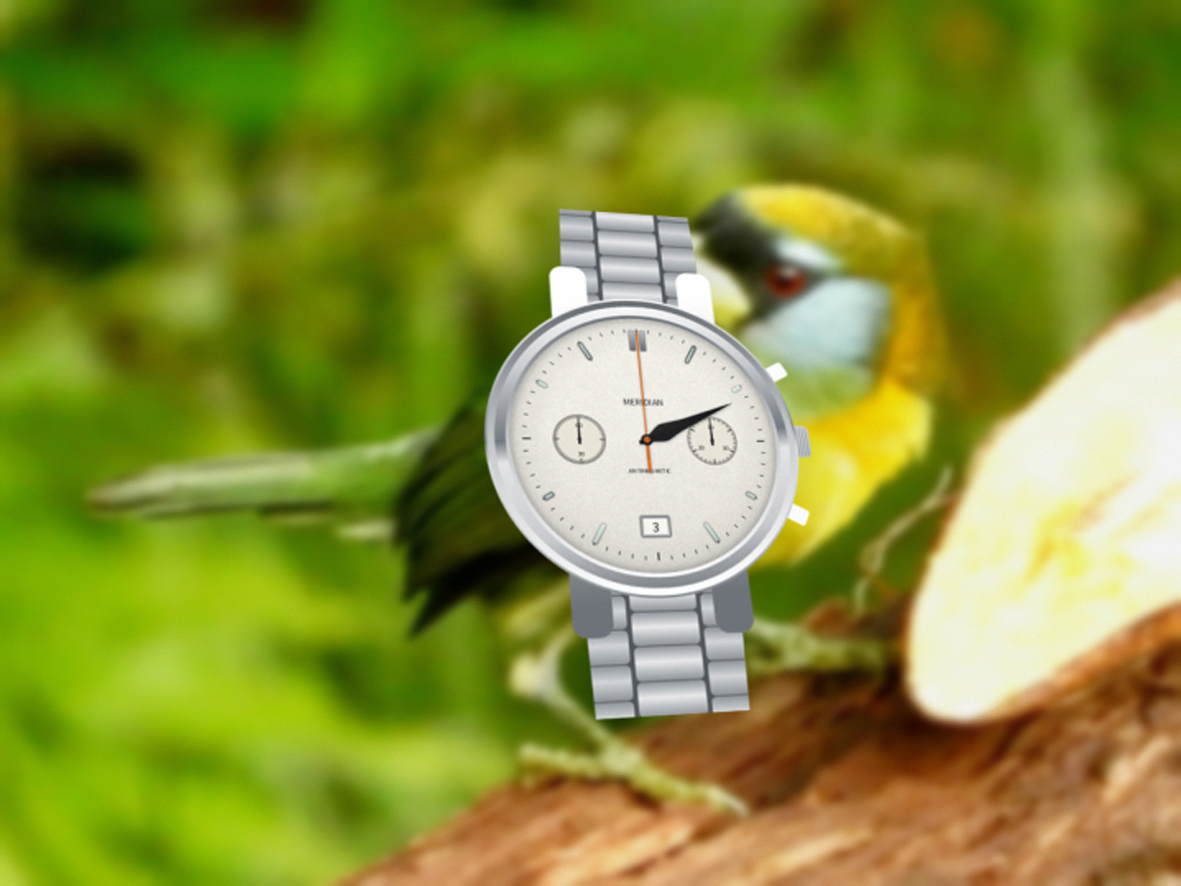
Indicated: **2:11**
